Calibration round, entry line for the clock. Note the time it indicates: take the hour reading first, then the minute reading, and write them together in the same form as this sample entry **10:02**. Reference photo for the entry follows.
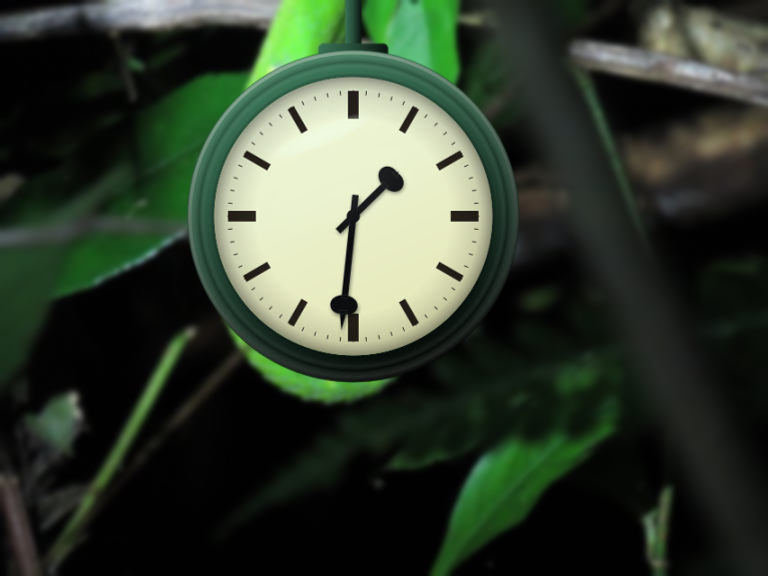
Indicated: **1:31**
